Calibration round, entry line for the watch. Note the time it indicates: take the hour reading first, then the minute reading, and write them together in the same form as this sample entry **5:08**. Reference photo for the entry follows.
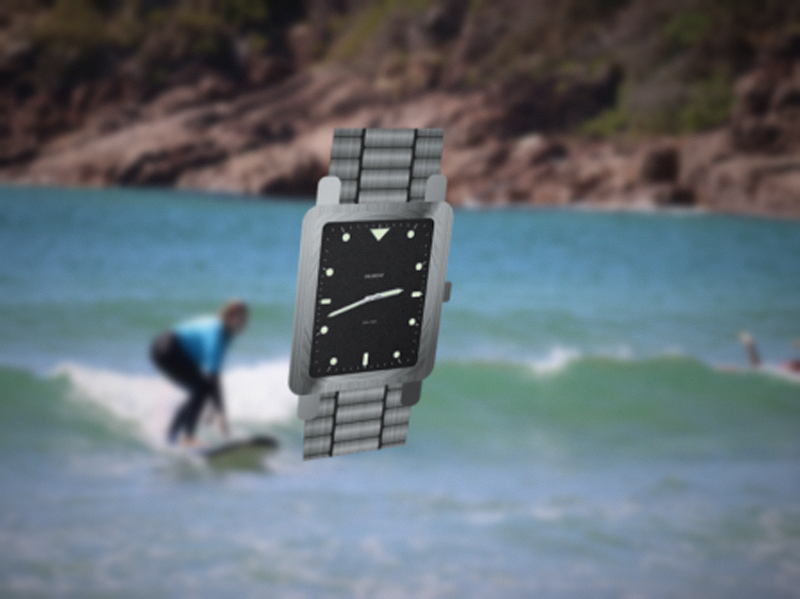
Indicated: **2:42**
